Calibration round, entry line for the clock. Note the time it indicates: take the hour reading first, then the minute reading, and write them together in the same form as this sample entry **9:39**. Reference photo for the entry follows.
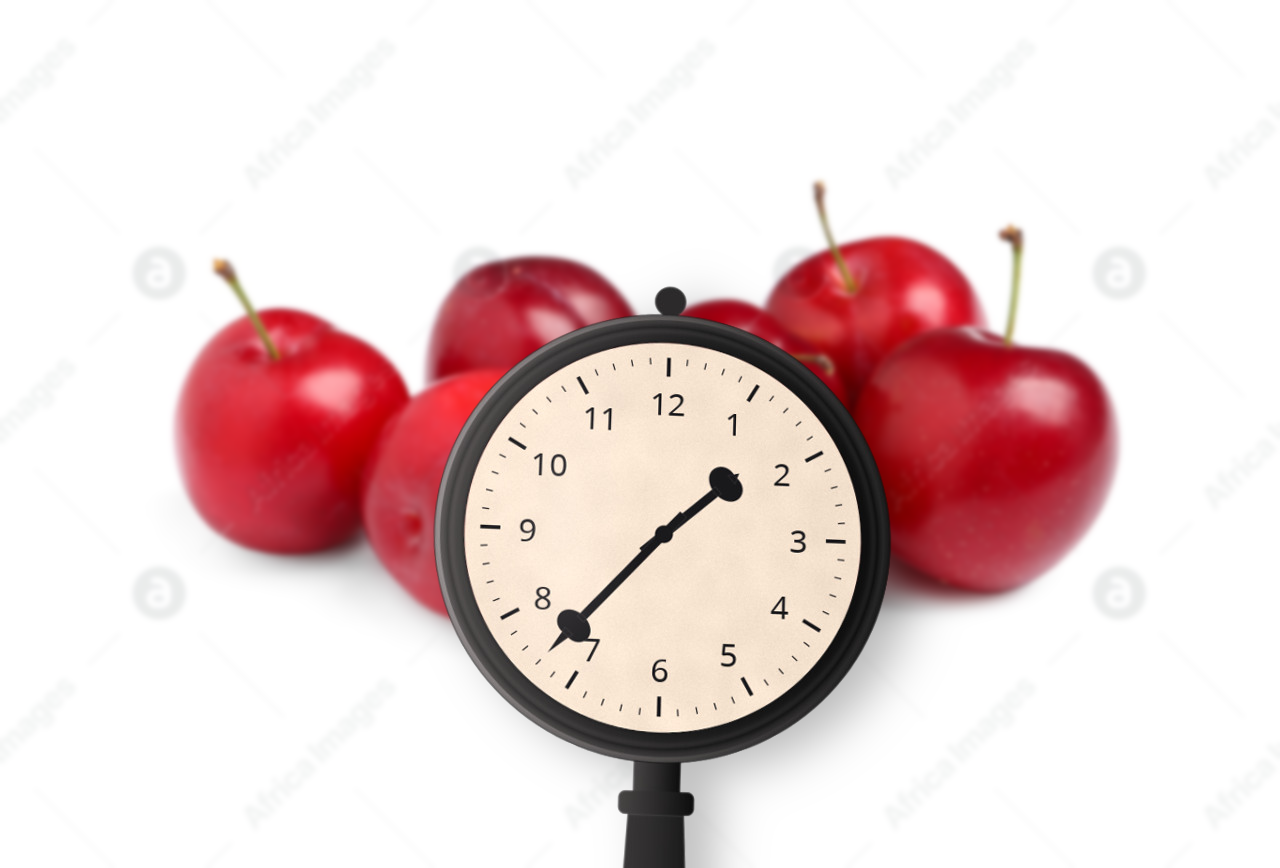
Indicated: **1:37**
